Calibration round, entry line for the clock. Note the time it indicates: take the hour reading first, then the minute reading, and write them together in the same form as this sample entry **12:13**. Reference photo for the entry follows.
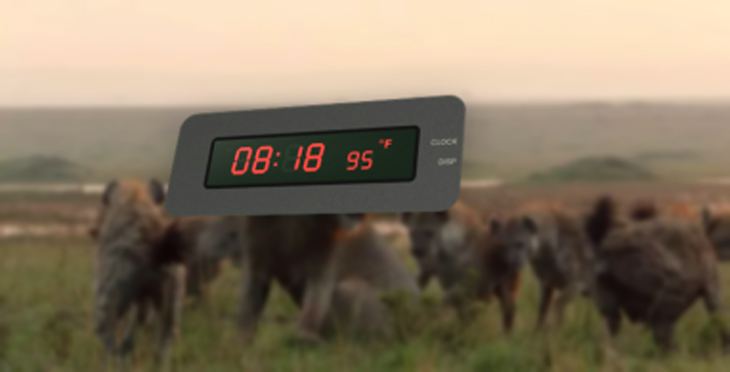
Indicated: **8:18**
